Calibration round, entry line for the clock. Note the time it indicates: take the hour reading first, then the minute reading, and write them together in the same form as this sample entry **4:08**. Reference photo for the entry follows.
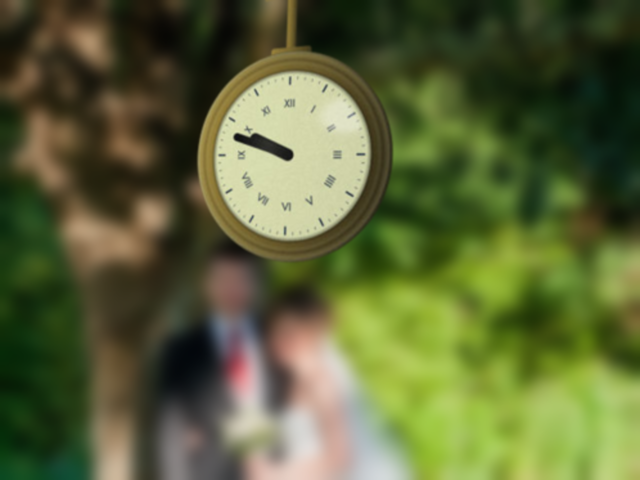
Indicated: **9:48**
